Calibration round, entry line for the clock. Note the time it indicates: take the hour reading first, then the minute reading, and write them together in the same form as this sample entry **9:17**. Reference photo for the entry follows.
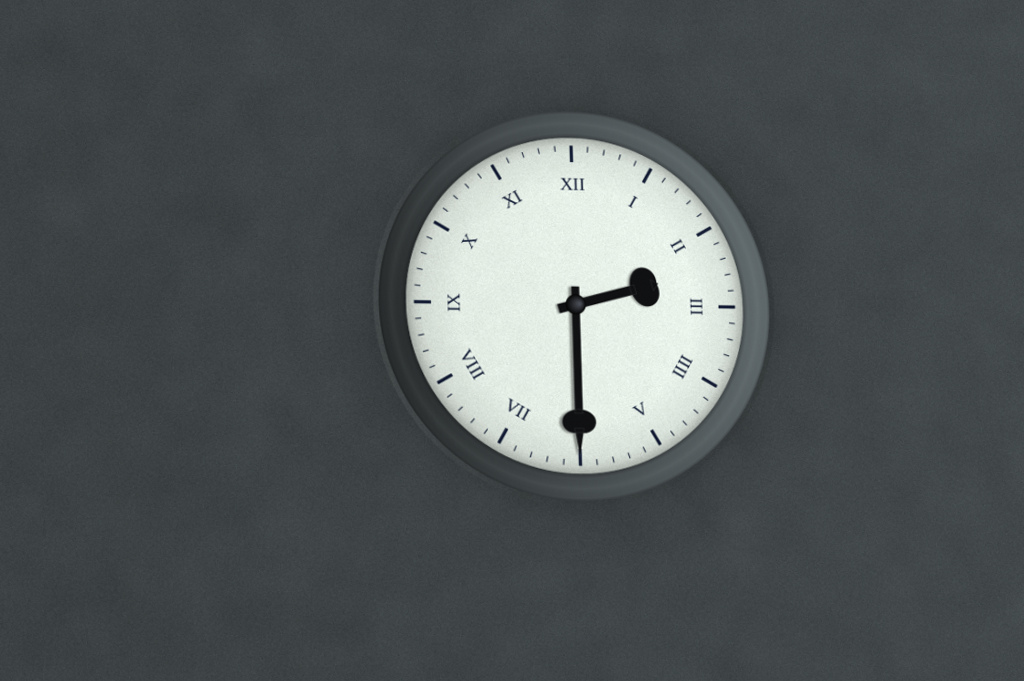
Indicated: **2:30**
